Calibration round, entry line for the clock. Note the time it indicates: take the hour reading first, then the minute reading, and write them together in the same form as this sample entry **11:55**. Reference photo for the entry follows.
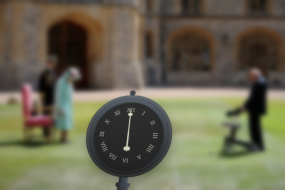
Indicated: **6:00**
